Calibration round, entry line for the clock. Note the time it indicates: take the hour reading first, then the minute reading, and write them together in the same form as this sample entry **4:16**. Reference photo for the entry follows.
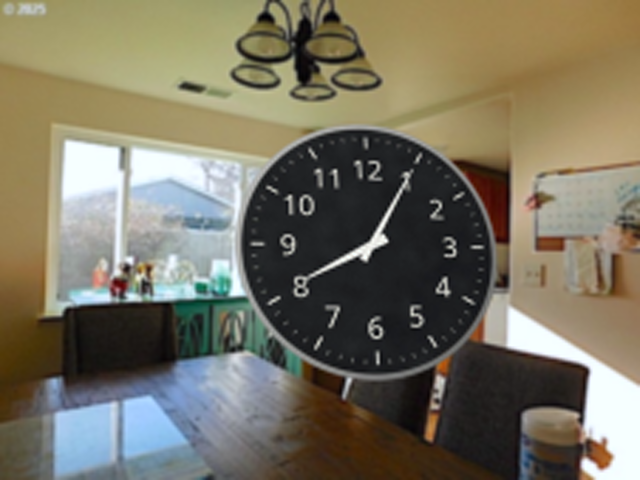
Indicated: **8:05**
